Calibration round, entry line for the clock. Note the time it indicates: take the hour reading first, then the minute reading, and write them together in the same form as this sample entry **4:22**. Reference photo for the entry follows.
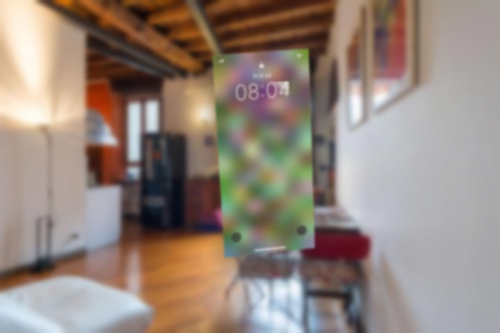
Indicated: **8:04**
